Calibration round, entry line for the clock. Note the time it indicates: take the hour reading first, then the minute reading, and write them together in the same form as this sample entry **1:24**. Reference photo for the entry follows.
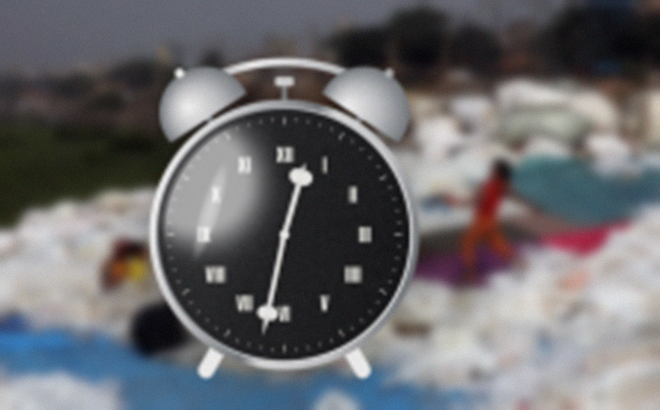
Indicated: **12:32**
